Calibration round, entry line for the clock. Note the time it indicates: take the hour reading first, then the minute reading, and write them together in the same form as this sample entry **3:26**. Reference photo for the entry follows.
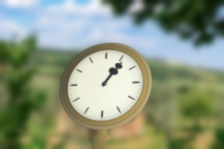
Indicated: **1:06**
